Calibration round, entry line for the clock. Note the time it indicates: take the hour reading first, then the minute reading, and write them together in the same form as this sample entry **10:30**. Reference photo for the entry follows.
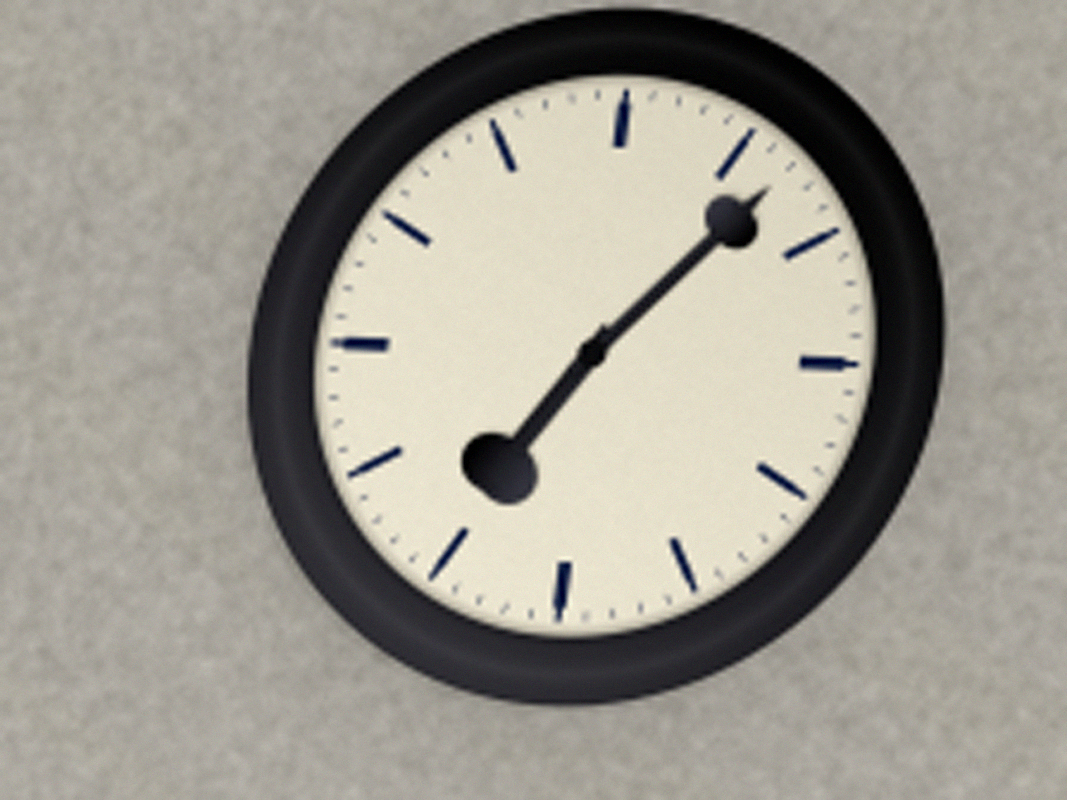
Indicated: **7:07**
